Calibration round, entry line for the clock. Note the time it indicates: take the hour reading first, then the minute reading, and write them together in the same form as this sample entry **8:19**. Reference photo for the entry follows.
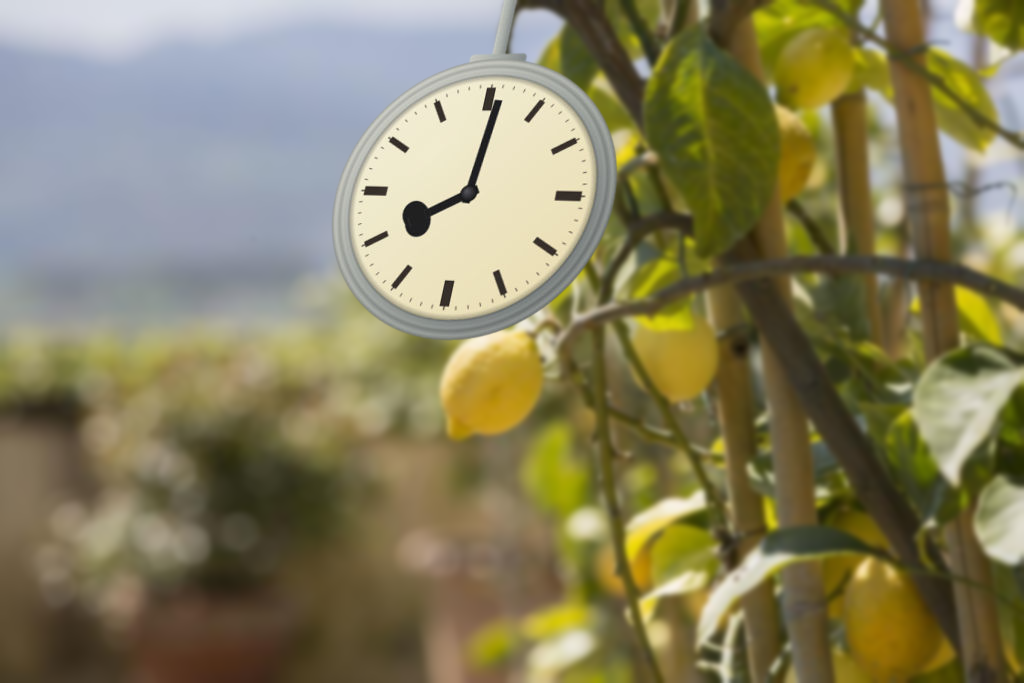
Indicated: **8:01**
